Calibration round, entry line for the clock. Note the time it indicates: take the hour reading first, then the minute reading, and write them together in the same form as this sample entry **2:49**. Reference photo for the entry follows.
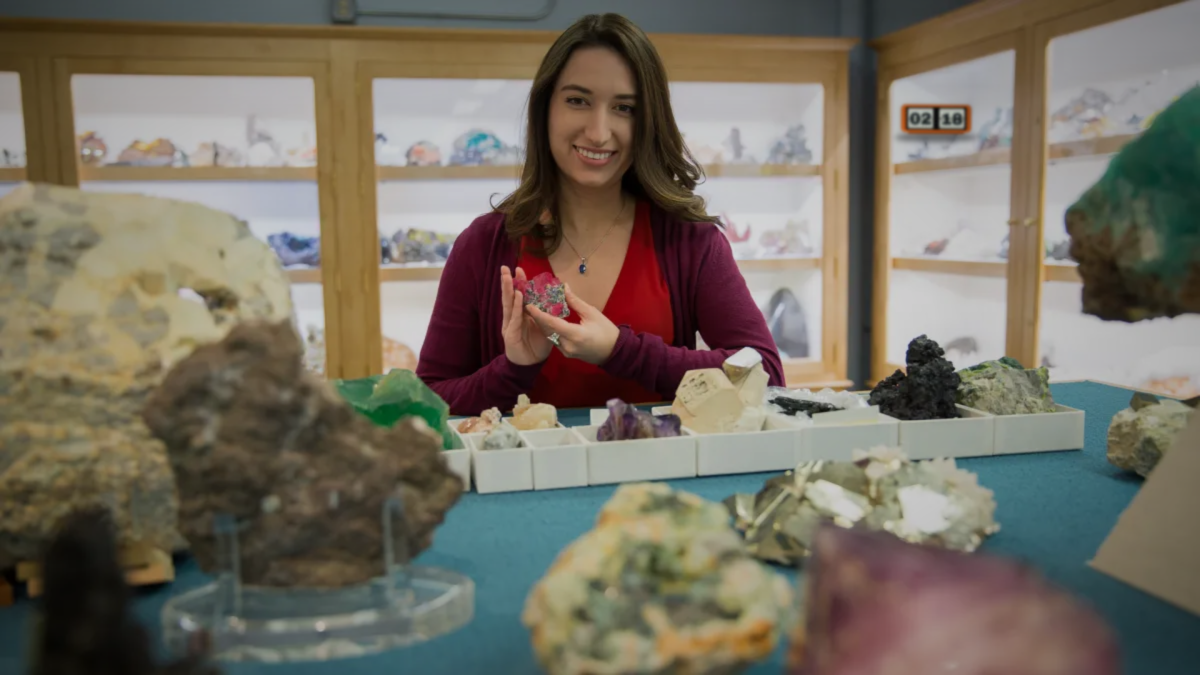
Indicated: **2:18**
